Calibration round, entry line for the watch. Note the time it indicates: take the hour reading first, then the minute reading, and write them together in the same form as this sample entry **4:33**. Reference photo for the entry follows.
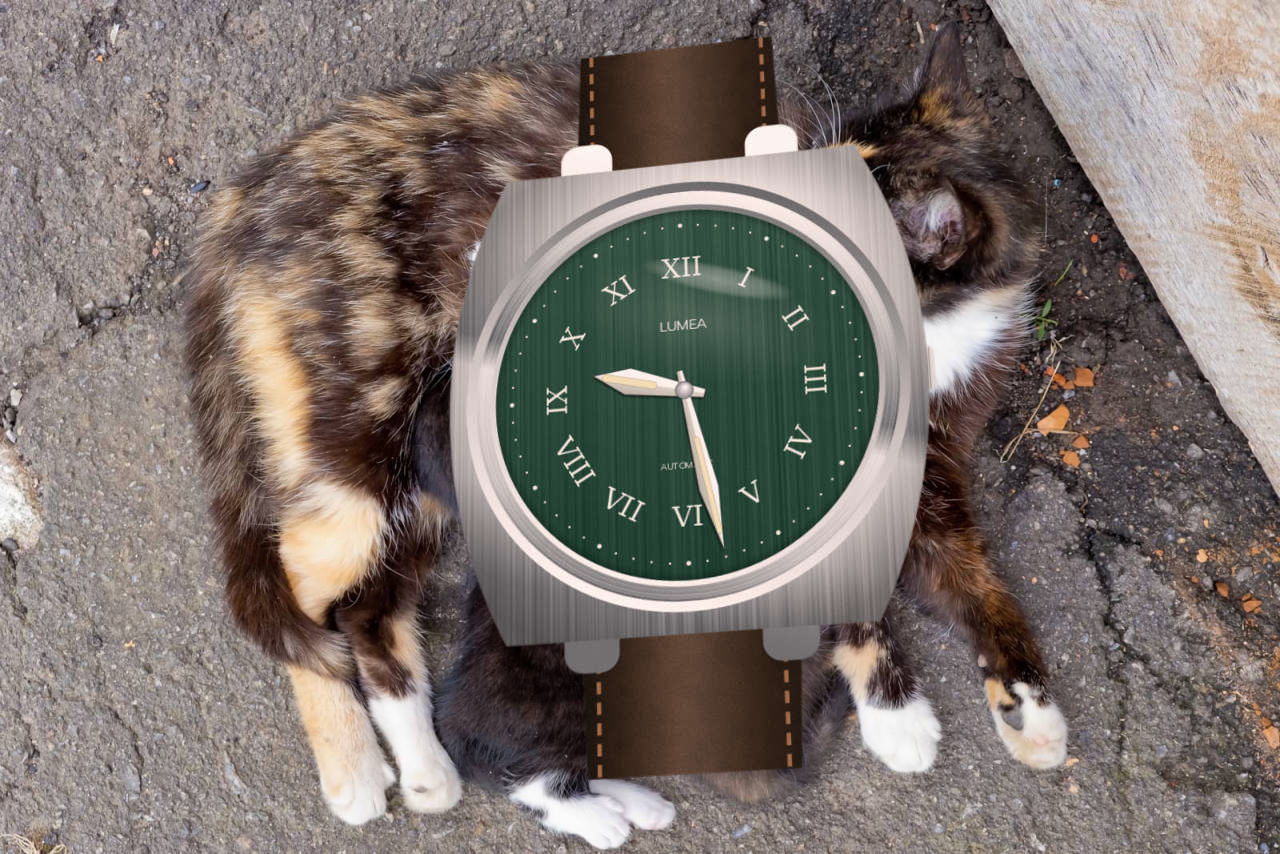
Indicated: **9:28**
